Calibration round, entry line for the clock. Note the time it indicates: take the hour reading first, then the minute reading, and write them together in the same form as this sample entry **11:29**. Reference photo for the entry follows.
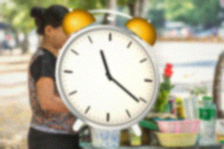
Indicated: **11:21**
